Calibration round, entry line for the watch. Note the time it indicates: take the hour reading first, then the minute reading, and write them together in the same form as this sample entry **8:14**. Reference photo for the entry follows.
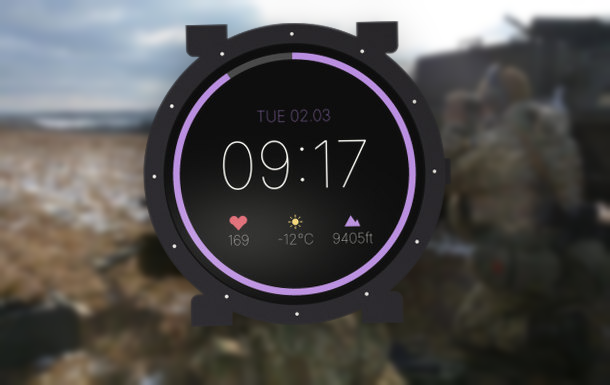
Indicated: **9:17**
